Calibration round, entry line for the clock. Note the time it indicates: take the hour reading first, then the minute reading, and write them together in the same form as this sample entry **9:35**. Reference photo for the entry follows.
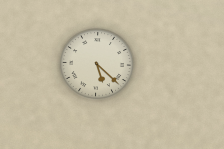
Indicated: **5:22**
